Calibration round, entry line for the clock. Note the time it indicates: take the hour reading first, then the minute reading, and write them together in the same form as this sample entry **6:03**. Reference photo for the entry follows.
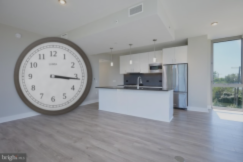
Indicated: **3:16**
